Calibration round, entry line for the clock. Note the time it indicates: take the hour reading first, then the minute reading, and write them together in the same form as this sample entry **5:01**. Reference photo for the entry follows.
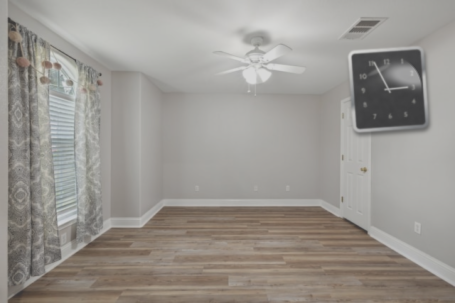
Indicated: **2:56**
